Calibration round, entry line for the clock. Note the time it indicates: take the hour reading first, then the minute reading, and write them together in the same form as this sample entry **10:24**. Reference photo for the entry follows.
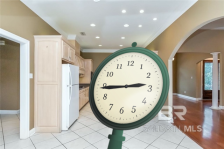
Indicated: **2:44**
